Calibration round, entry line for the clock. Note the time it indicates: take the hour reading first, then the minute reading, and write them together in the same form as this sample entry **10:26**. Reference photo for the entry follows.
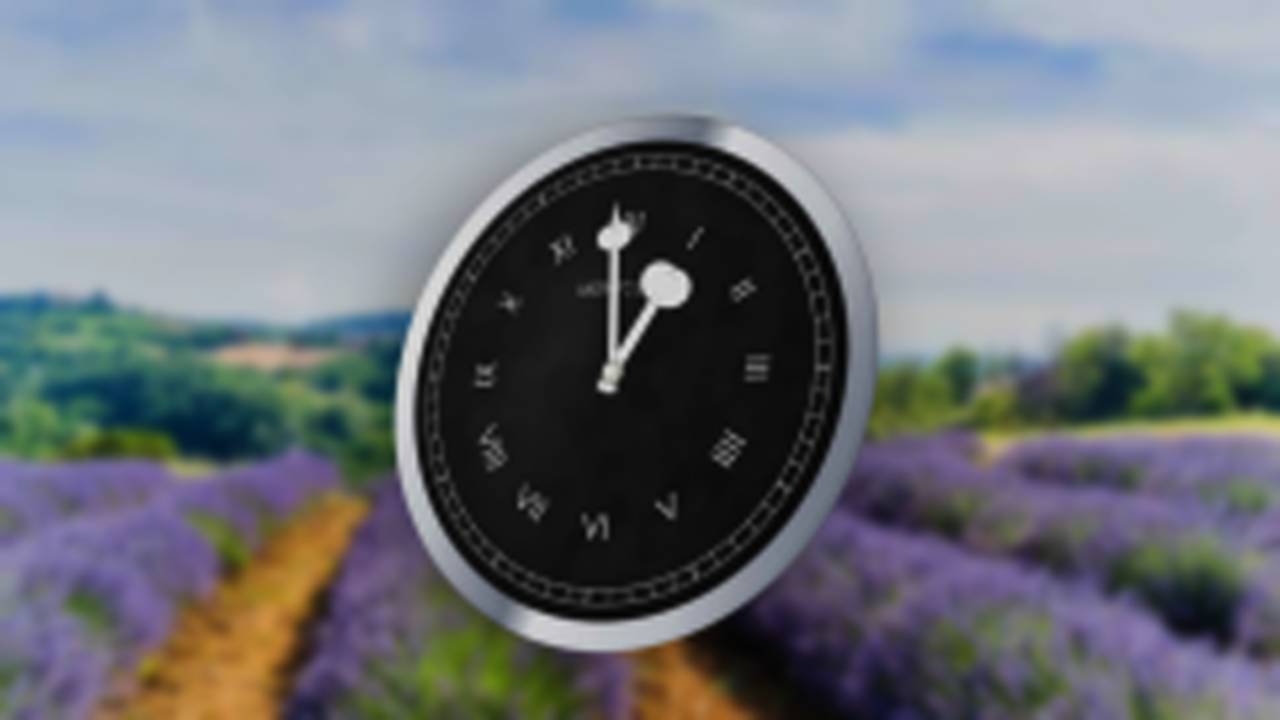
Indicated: **12:59**
